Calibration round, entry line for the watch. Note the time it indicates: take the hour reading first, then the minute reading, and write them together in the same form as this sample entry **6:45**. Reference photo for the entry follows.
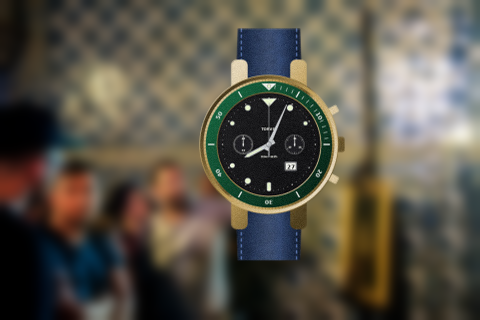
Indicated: **8:04**
